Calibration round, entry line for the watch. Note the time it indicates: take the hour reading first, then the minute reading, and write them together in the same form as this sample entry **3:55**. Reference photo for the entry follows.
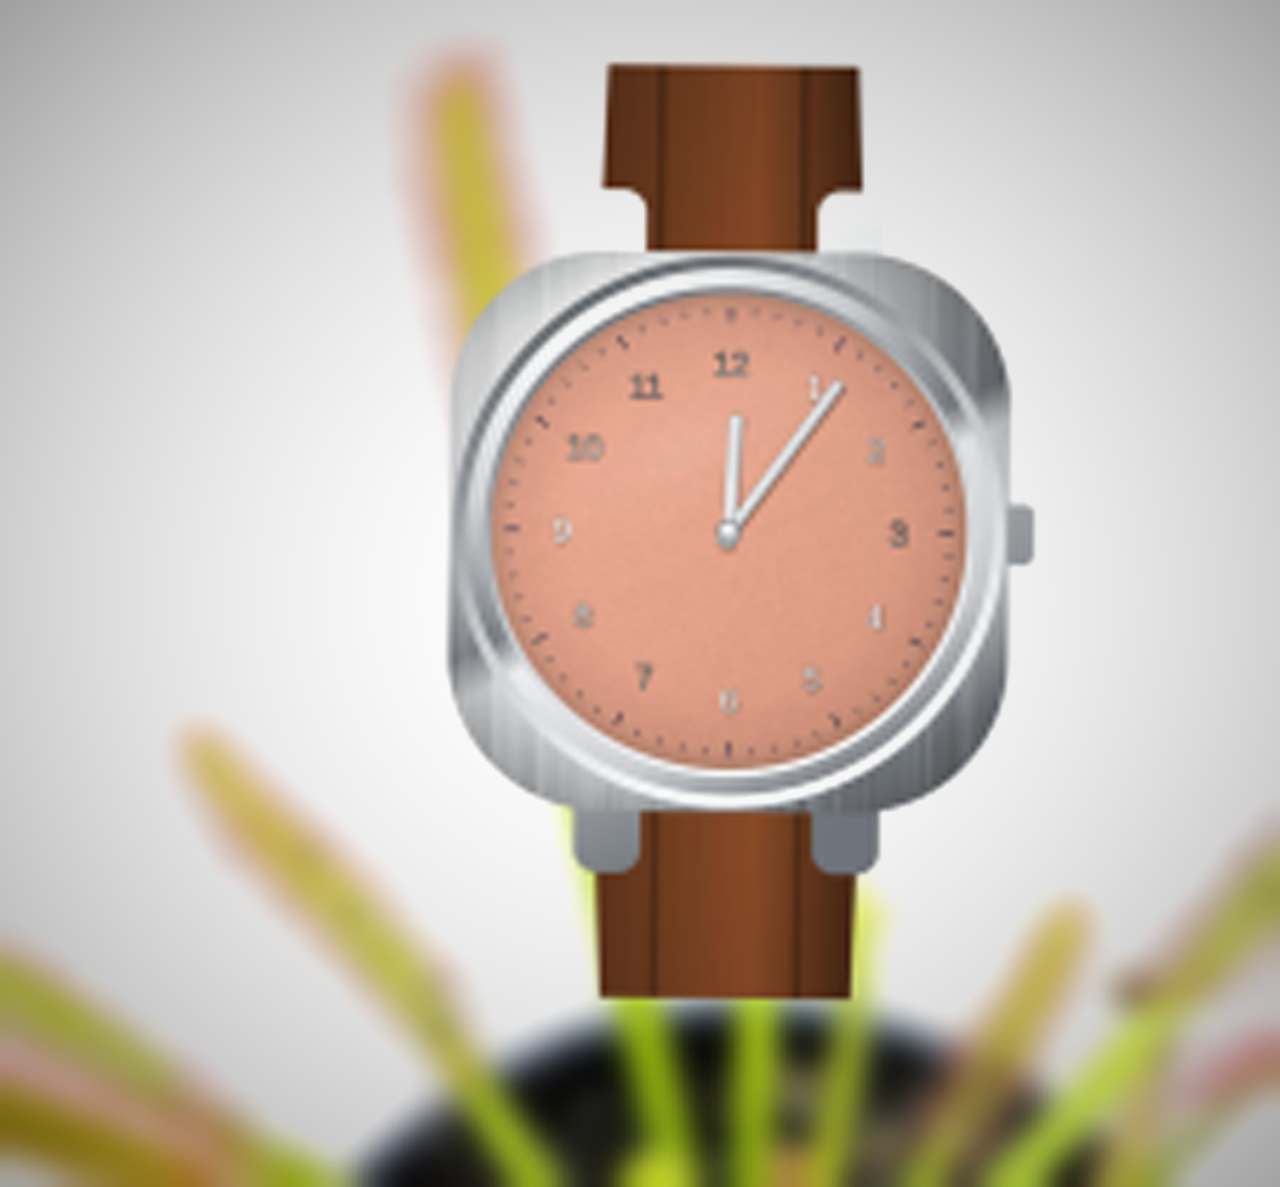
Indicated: **12:06**
